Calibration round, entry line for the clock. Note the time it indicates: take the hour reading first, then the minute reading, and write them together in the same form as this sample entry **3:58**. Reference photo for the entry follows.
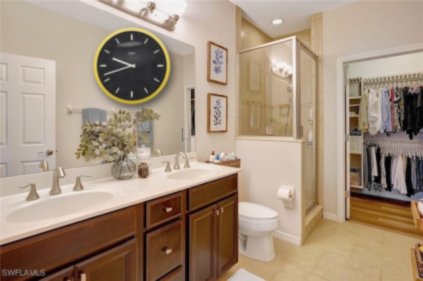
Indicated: **9:42**
